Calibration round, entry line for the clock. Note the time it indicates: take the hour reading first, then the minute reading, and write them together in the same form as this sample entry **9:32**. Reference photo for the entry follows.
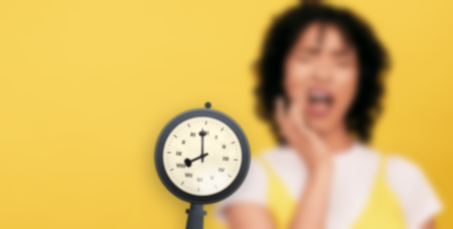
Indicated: **7:59**
